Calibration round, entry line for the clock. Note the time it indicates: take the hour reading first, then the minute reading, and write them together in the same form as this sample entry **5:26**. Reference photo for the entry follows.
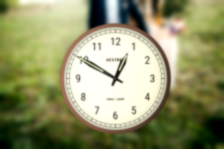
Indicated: **12:50**
